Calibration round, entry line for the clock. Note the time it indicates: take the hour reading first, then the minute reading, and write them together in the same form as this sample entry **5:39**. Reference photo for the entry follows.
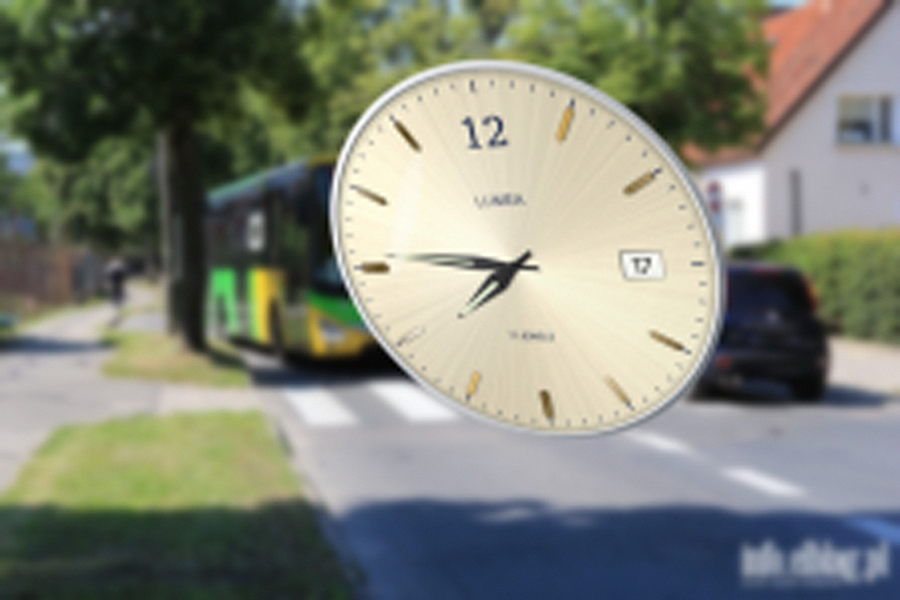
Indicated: **7:46**
